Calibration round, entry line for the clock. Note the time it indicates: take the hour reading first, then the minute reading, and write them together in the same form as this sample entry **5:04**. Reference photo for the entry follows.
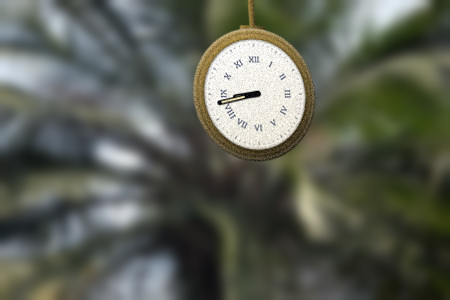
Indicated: **8:43**
